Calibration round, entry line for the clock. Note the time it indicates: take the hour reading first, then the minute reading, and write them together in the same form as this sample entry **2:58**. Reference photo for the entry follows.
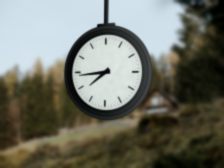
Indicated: **7:44**
